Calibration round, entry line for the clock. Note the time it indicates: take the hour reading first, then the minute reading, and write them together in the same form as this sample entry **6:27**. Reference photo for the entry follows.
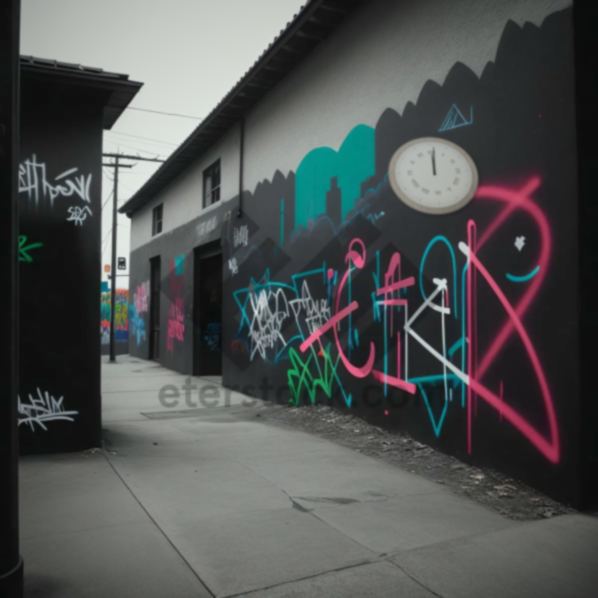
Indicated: **12:01**
